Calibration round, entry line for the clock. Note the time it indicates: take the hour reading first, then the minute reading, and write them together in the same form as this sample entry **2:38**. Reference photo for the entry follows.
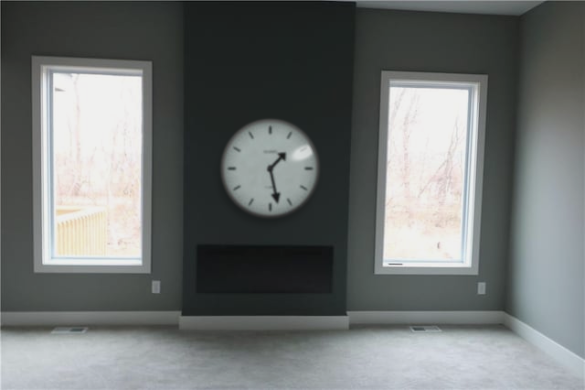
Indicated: **1:28**
